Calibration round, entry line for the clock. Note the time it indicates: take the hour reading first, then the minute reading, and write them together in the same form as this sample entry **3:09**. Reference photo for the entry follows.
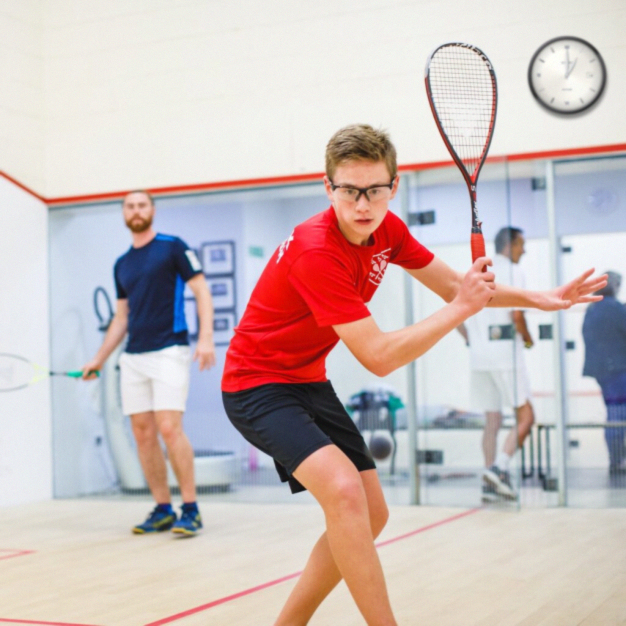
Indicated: **1:00**
